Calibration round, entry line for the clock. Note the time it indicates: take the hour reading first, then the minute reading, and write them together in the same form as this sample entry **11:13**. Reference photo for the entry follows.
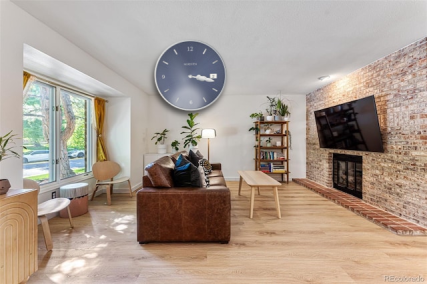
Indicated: **3:17**
